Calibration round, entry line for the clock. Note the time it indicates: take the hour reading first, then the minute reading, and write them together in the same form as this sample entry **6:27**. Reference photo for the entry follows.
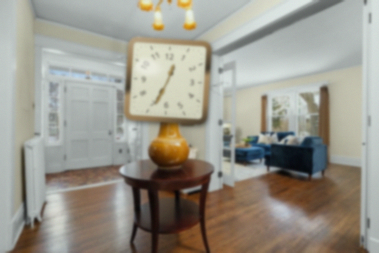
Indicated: **12:34**
